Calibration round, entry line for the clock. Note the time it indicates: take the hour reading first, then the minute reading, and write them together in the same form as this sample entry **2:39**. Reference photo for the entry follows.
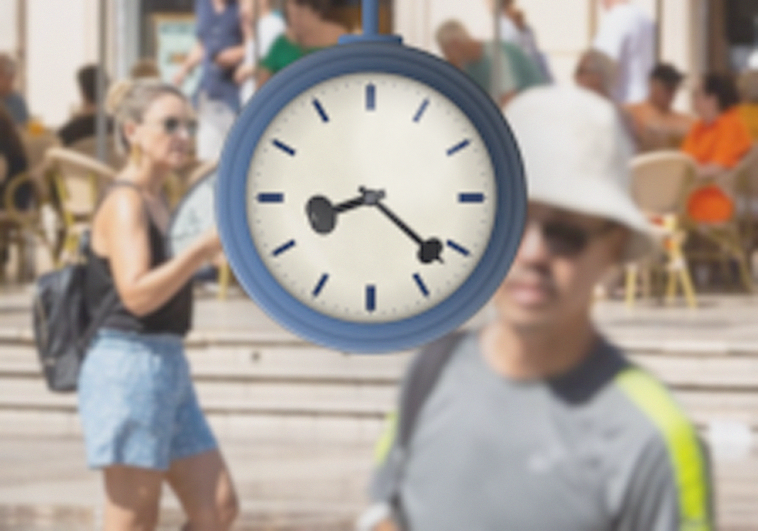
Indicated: **8:22**
